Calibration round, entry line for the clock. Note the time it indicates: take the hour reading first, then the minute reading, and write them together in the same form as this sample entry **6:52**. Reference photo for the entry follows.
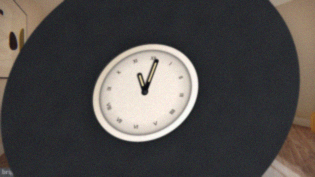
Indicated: **11:01**
